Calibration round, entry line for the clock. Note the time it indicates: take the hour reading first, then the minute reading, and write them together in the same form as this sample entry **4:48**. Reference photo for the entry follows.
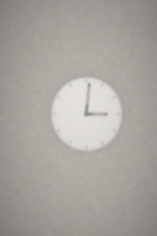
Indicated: **3:01**
